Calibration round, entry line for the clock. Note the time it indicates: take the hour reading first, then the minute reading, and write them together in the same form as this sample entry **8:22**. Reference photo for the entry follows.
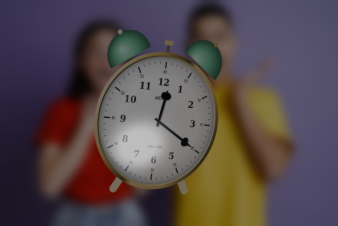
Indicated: **12:20**
